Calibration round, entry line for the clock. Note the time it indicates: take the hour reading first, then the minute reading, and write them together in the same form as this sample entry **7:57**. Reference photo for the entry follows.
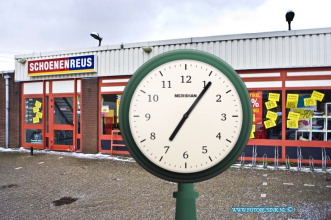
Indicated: **7:06**
